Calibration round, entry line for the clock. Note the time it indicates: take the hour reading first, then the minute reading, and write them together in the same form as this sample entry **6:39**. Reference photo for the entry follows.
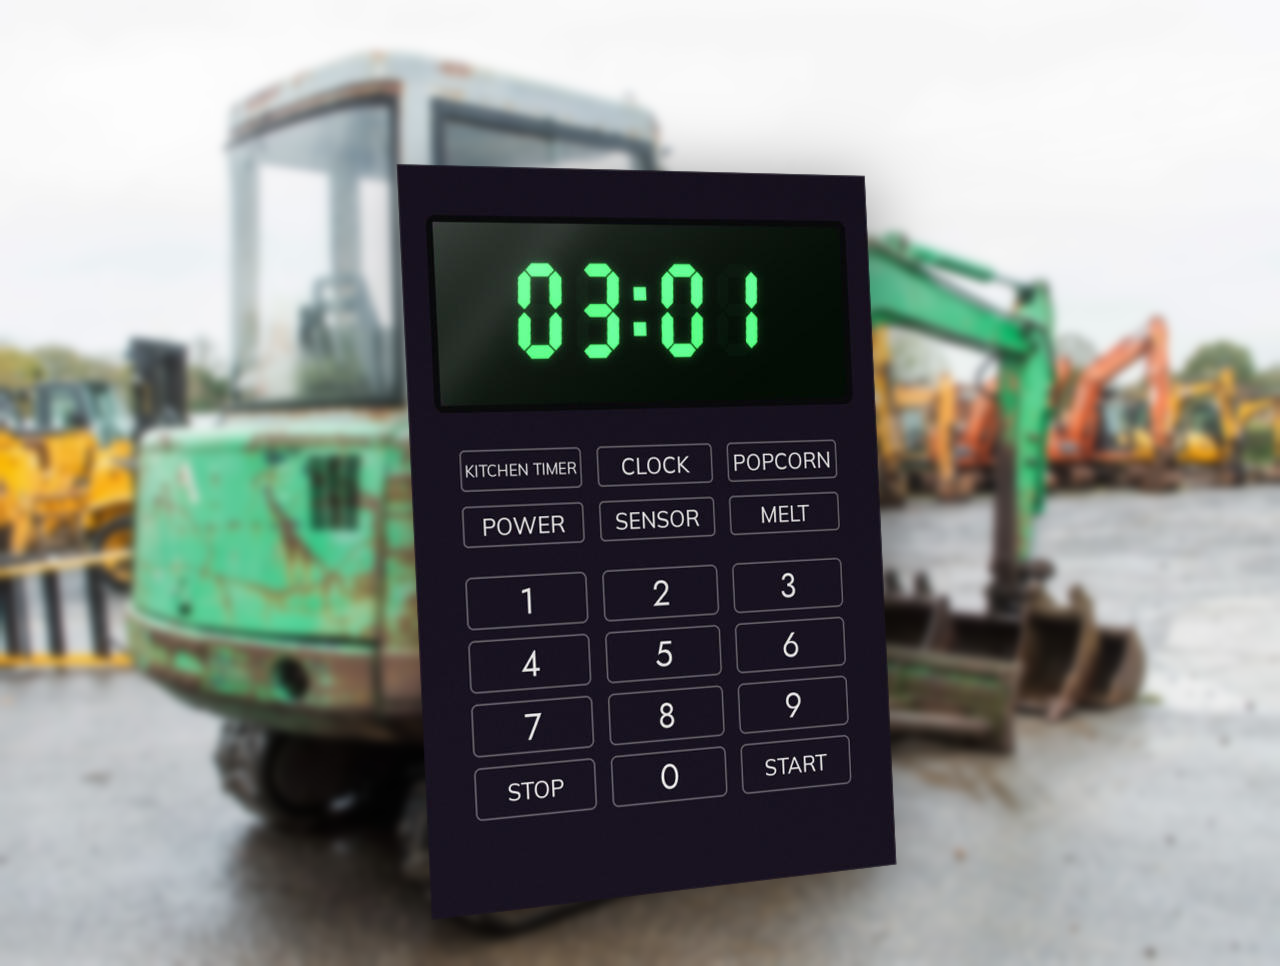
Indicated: **3:01**
